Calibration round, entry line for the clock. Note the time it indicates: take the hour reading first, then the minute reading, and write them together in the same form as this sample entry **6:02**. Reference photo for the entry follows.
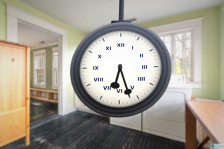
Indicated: **6:27**
